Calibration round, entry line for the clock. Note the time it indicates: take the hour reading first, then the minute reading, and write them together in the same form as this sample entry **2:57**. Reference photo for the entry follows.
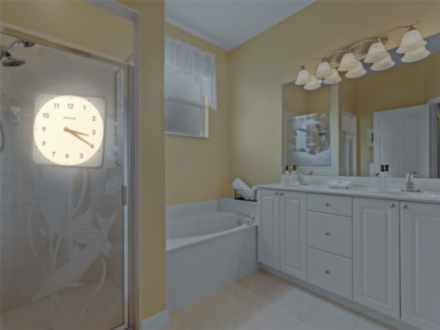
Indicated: **3:20**
